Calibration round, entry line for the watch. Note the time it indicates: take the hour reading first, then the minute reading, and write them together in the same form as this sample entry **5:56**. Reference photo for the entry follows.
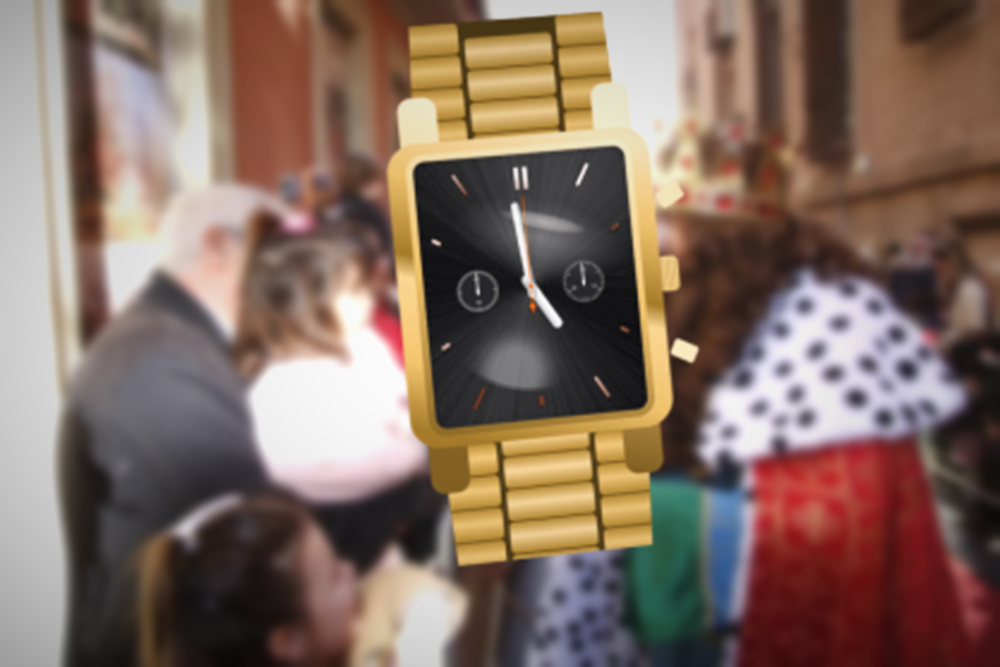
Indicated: **4:59**
